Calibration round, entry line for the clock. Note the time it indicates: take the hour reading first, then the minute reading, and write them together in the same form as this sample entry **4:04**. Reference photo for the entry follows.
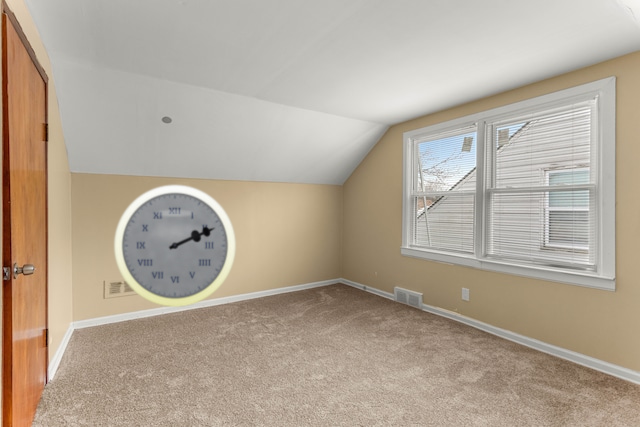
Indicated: **2:11**
